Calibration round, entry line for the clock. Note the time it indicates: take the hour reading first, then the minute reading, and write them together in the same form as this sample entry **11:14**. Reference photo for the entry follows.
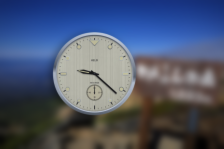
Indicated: **9:22**
